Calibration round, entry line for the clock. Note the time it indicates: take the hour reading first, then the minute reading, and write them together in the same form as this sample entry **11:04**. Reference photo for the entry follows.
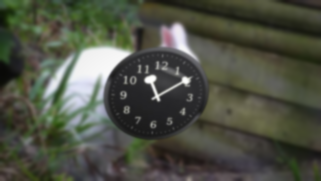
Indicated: **11:09**
